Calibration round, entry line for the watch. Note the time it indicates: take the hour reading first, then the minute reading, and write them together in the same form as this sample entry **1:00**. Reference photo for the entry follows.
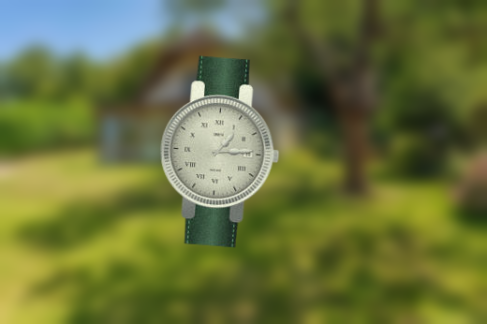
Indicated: **1:14**
